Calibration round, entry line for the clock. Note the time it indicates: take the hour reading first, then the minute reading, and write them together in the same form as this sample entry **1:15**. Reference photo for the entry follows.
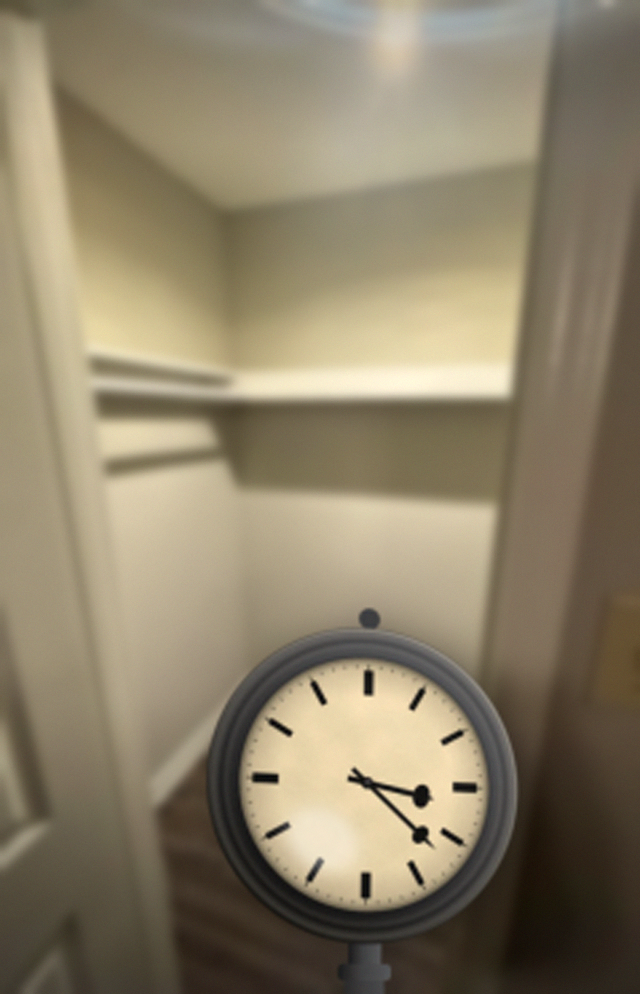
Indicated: **3:22**
